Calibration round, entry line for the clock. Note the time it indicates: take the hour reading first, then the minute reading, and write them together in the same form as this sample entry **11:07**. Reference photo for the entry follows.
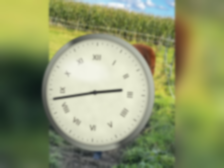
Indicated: **2:43**
